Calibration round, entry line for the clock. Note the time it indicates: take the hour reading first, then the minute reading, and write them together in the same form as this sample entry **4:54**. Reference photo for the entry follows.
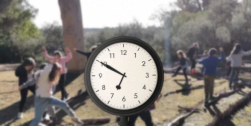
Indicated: **6:50**
